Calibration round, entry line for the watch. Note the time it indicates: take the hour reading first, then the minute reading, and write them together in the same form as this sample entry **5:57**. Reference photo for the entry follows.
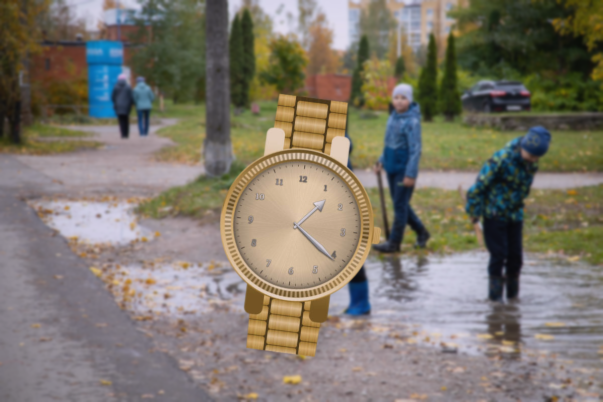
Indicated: **1:21**
